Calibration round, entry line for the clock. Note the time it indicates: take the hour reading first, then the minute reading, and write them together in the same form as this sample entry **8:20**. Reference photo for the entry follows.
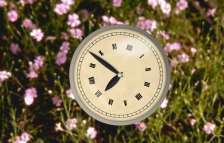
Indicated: **6:48**
